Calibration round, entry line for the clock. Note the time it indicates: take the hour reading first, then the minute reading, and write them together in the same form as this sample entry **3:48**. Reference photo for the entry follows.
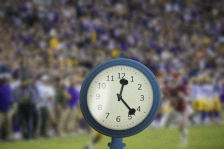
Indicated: **12:23**
